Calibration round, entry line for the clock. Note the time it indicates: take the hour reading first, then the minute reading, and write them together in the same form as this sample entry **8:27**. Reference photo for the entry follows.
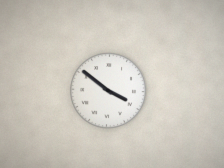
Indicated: **3:51**
